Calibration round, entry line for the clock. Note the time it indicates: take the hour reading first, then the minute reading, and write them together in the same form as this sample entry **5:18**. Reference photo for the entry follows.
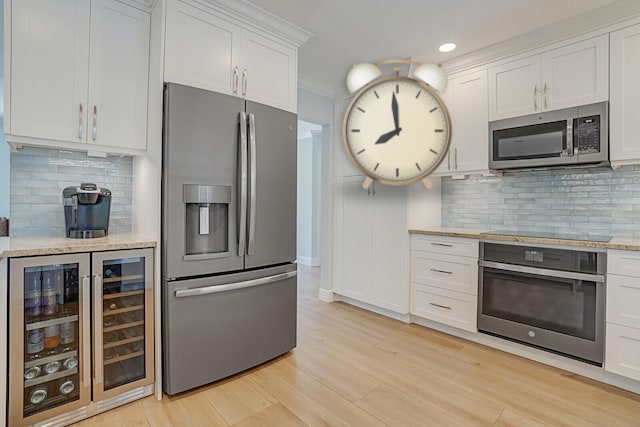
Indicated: **7:59**
